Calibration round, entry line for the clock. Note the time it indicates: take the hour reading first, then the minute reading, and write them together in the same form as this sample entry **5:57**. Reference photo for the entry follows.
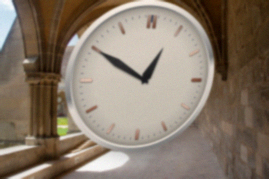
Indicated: **12:50**
